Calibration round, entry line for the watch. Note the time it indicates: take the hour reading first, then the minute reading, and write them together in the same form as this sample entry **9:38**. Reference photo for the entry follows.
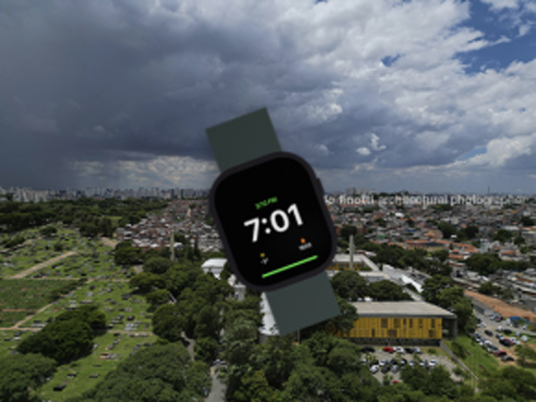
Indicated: **7:01**
